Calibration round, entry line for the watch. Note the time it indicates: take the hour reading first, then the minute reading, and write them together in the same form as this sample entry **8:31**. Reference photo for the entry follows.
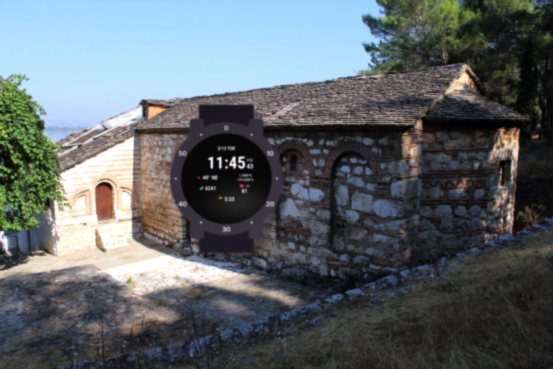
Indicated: **11:45**
